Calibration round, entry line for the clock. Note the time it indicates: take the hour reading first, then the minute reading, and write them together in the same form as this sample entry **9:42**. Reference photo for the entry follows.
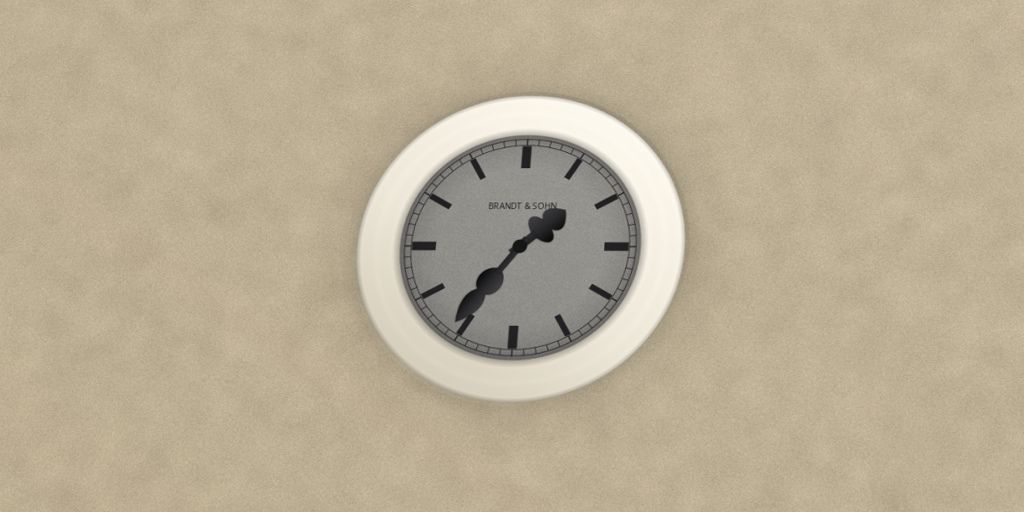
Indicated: **1:36**
